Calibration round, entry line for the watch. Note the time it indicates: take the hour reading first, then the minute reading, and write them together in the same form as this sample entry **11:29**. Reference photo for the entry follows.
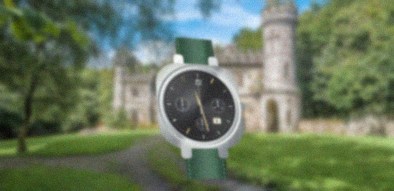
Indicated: **11:28**
